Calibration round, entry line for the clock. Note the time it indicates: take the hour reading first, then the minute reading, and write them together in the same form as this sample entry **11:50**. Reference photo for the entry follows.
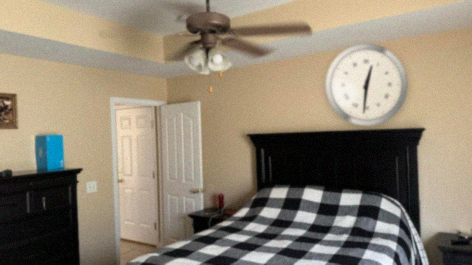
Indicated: **12:31**
